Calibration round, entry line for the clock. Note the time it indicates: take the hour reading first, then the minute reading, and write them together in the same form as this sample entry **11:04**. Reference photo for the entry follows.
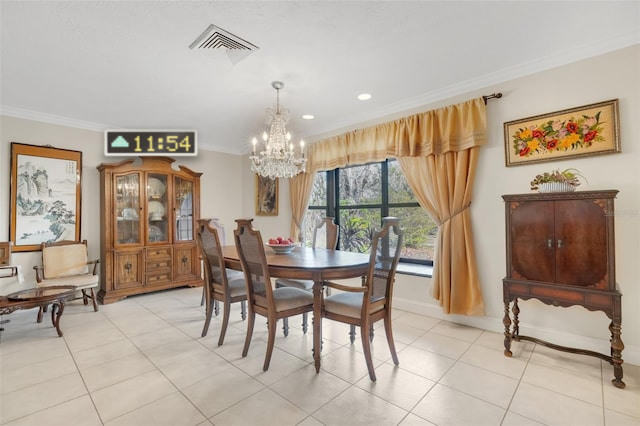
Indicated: **11:54**
